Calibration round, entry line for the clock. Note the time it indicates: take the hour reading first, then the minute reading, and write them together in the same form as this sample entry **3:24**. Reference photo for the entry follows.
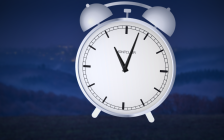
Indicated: **11:03**
